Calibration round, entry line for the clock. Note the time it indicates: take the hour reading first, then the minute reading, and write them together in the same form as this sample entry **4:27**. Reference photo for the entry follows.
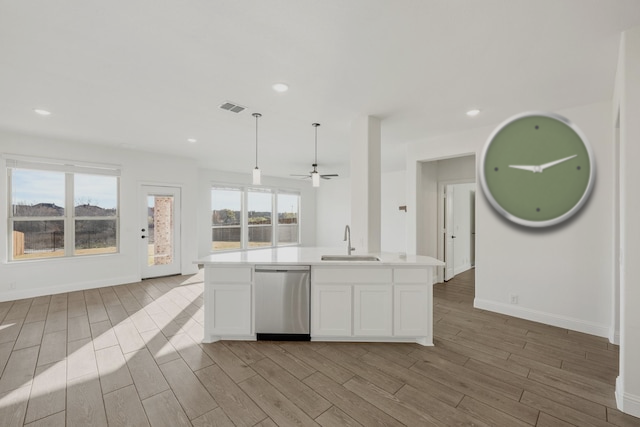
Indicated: **9:12**
